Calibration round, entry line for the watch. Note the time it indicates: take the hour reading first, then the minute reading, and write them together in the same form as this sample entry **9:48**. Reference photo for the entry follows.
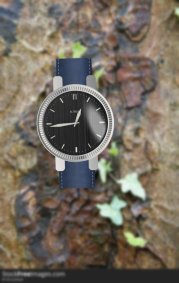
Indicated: **12:44**
